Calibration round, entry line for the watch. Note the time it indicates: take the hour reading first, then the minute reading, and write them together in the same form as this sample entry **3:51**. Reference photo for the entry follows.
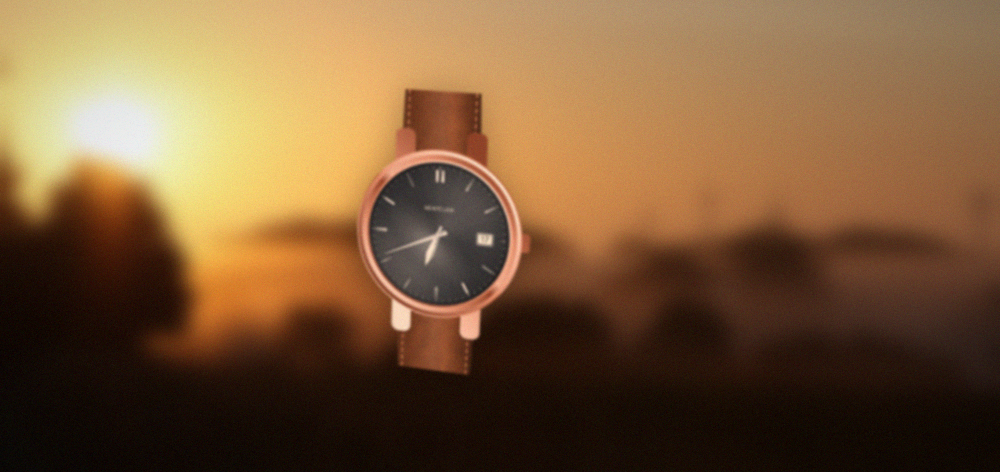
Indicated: **6:41**
